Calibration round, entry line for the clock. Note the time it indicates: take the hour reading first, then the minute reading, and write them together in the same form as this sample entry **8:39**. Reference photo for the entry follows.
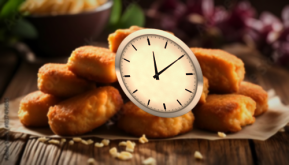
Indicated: **12:10**
